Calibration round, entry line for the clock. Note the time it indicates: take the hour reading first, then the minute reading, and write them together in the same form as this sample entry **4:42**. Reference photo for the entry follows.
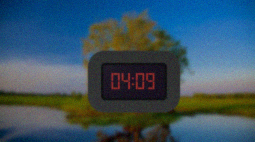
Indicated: **4:09**
